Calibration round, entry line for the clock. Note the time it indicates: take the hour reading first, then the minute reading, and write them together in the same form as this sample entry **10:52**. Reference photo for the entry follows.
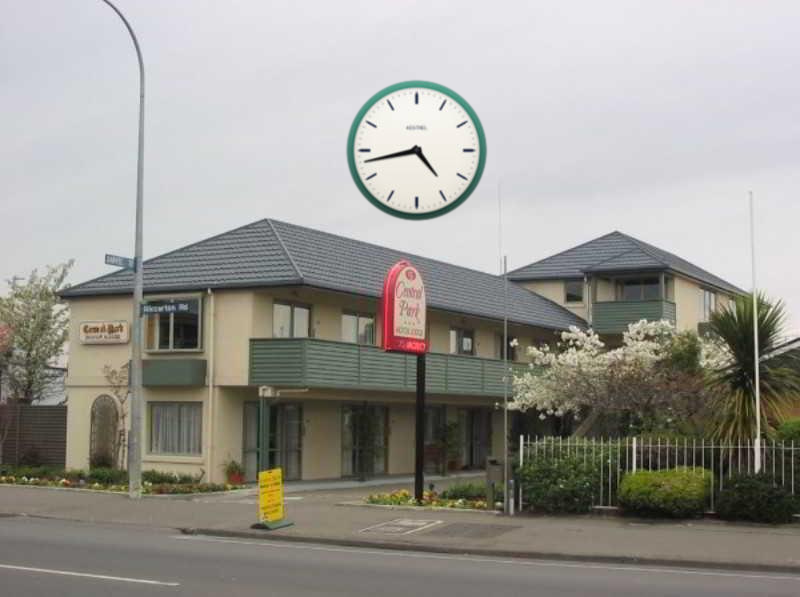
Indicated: **4:43**
